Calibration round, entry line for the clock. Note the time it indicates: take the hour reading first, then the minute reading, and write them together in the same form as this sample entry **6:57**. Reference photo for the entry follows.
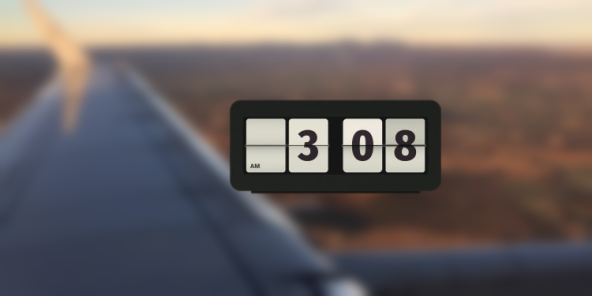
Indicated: **3:08**
